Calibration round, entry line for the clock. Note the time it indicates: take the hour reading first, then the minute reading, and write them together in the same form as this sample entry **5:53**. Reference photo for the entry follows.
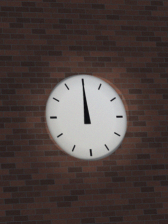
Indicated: **12:00**
